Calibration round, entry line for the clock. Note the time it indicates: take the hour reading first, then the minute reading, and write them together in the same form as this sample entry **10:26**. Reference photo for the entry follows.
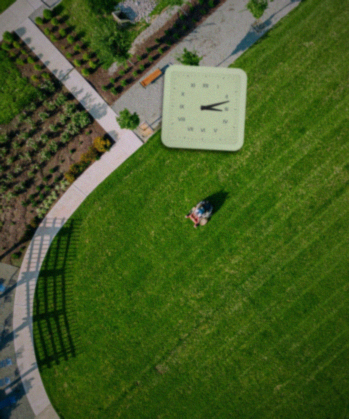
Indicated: **3:12**
